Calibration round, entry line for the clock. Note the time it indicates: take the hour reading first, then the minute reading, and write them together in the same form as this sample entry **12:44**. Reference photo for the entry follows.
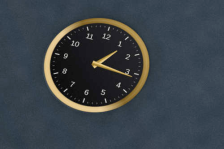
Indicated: **1:16**
